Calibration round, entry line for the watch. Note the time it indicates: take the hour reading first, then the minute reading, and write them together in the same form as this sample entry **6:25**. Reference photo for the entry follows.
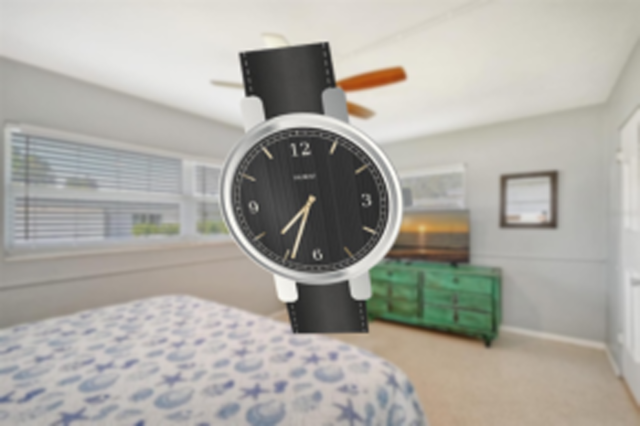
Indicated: **7:34**
